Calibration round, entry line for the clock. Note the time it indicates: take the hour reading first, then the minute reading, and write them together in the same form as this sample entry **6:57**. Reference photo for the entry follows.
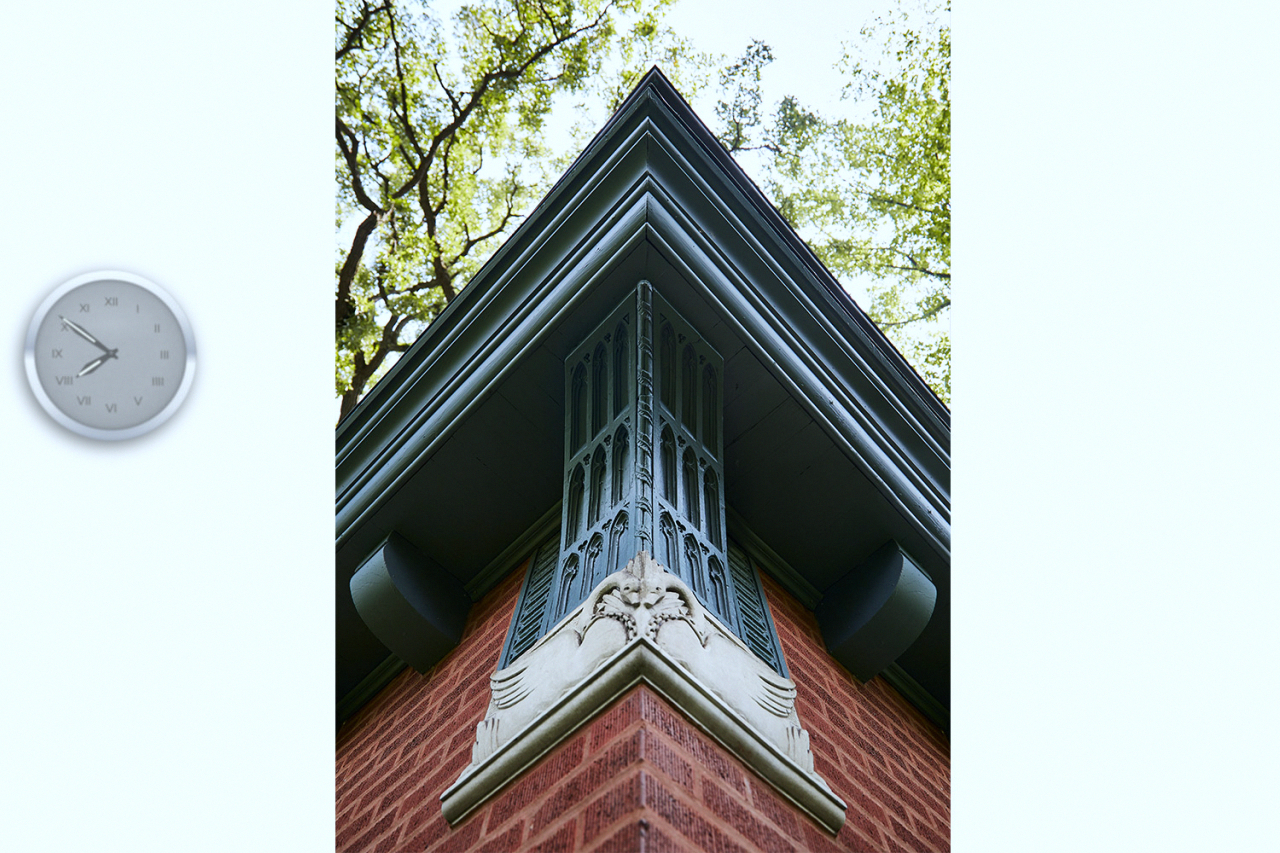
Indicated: **7:51**
